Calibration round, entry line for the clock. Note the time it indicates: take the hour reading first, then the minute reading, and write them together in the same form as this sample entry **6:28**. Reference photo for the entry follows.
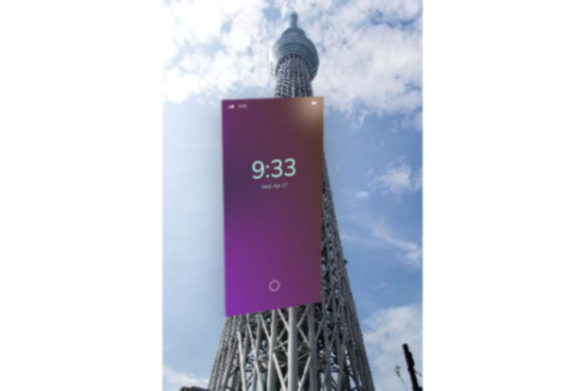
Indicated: **9:33**
